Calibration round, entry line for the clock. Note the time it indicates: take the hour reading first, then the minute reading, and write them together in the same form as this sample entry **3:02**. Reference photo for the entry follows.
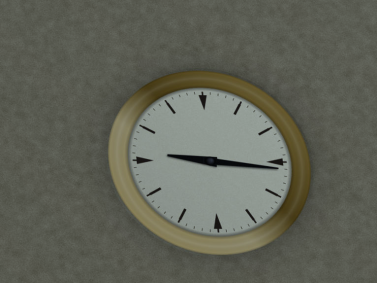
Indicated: **9:16**
